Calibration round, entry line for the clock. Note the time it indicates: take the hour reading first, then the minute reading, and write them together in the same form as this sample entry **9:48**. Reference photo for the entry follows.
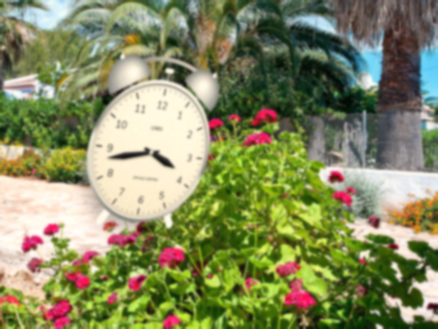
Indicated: **3:43**
